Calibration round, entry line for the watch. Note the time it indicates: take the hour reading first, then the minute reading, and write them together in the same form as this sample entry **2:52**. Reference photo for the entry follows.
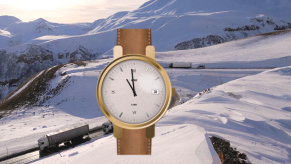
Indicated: **10:59**
